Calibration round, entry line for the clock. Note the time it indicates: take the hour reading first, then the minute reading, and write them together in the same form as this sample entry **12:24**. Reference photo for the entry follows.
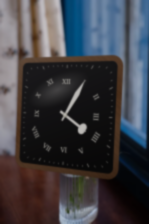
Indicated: **4:05**
